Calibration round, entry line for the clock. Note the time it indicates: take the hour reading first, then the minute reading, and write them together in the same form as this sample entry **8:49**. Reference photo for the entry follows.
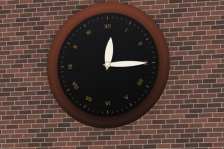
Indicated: **12:15**
